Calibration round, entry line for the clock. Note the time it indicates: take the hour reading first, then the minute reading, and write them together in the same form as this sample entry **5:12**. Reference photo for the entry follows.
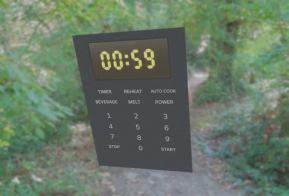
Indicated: **0:59**
